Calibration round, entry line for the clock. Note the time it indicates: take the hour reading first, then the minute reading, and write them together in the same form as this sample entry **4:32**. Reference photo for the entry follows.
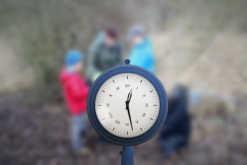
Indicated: **12:28**
